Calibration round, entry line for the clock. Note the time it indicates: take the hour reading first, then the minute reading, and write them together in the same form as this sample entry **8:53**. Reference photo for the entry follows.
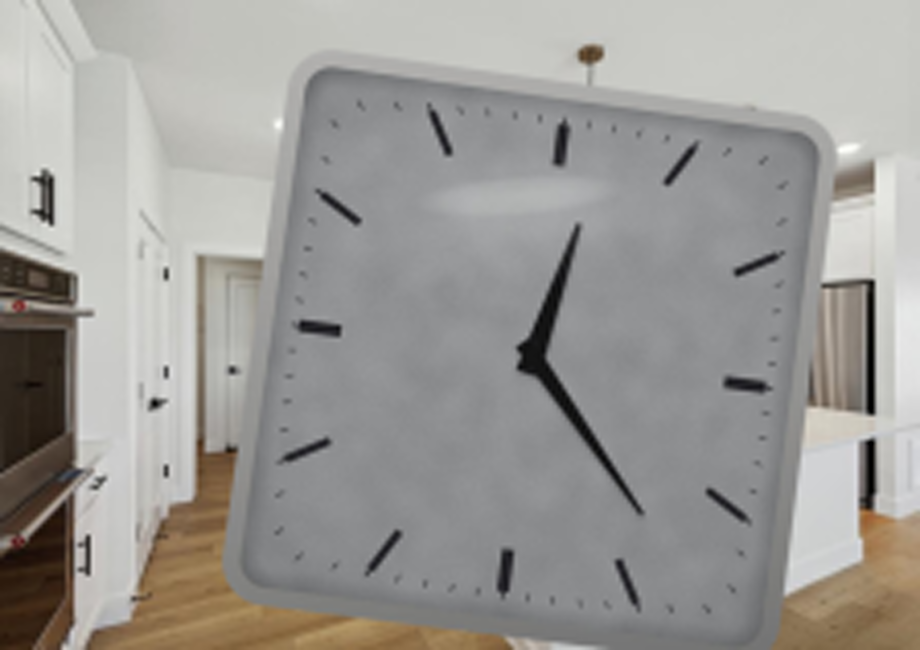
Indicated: **12:23**
